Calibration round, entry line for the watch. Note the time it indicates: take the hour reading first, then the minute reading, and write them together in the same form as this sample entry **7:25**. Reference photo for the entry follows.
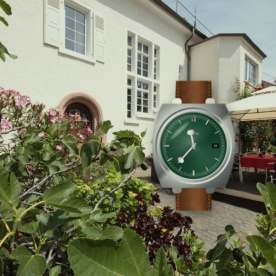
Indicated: **11:37**
